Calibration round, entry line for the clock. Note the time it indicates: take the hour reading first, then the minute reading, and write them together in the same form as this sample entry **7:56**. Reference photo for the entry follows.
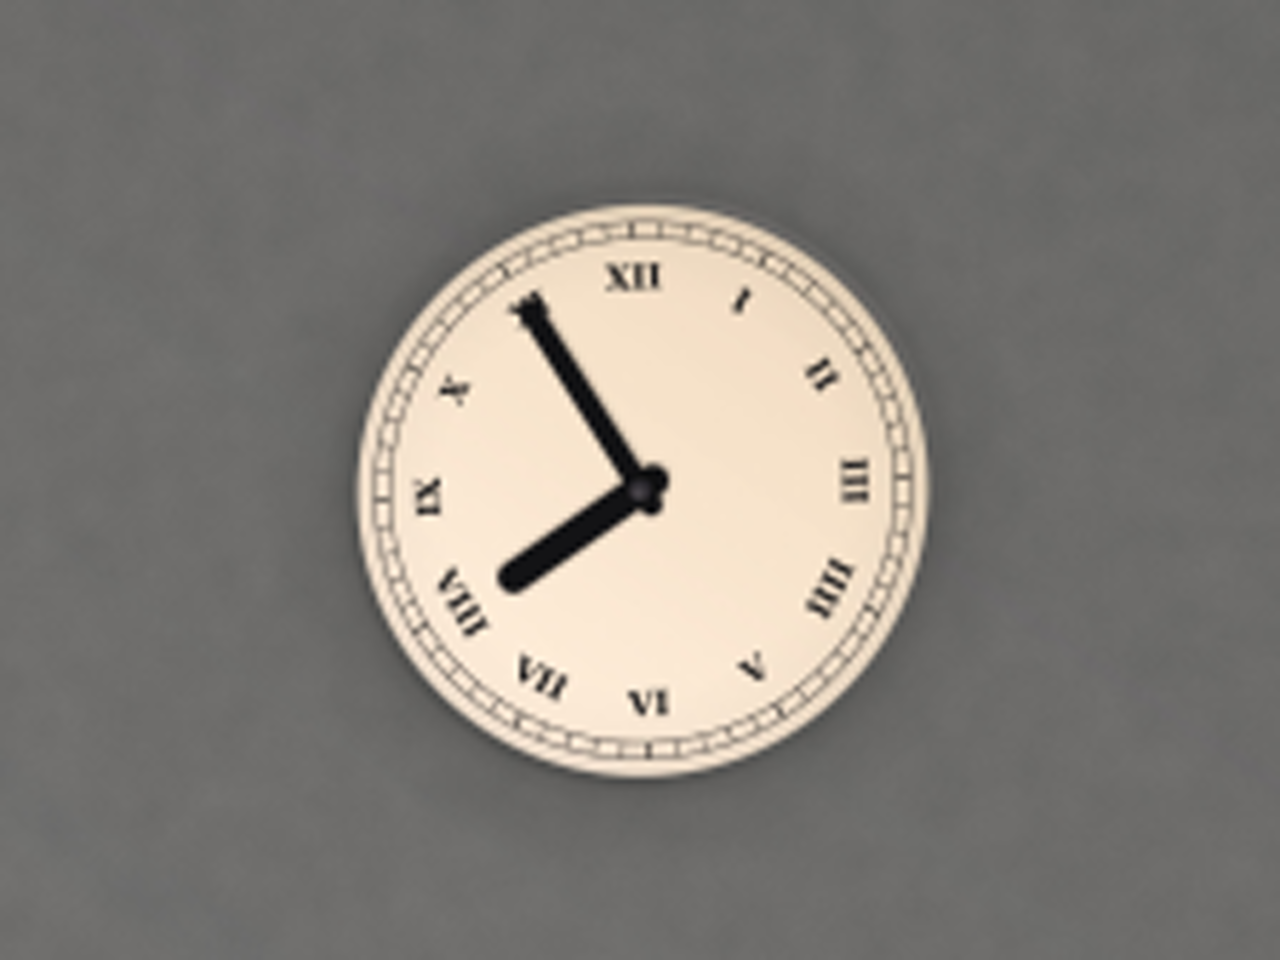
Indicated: **7:55**
